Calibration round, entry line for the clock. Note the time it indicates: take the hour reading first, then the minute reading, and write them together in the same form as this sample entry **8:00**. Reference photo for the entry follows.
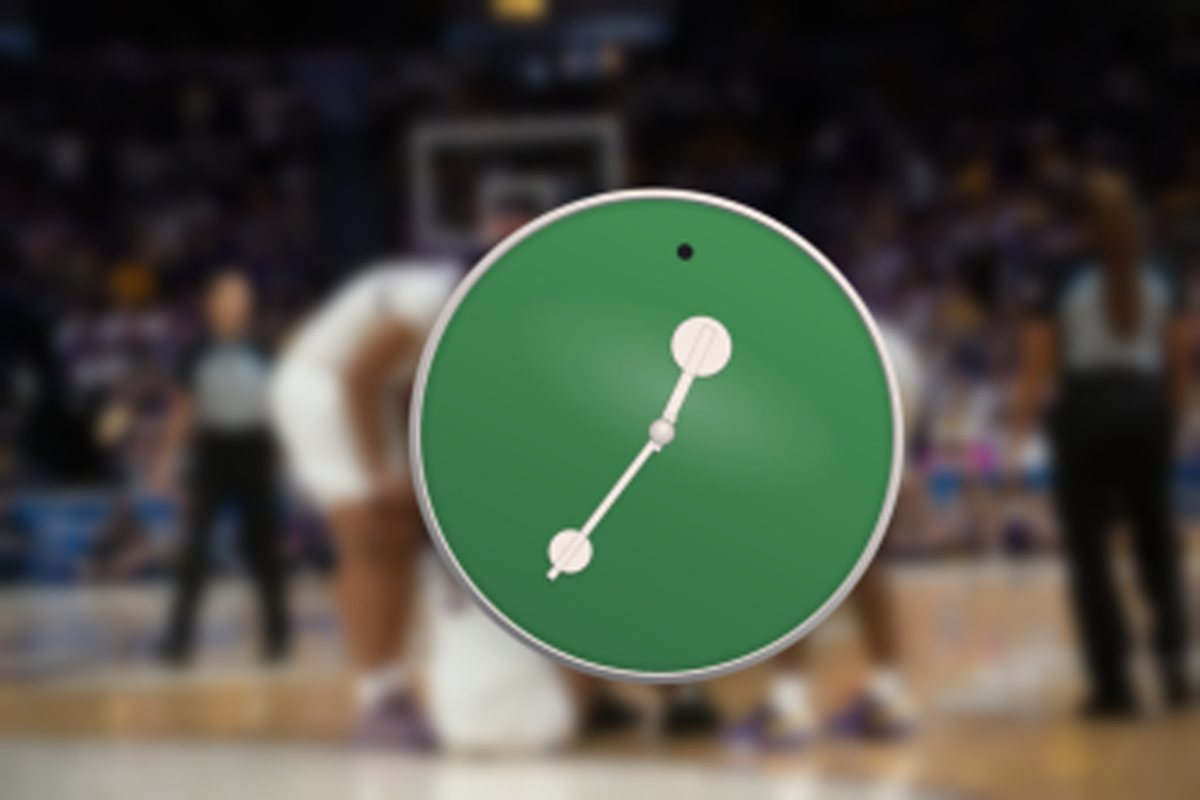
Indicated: **12:35**
